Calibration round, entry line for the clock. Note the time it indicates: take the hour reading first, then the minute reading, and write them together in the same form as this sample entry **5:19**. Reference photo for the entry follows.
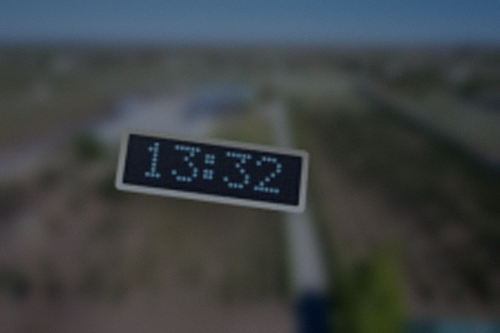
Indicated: **13:32**
